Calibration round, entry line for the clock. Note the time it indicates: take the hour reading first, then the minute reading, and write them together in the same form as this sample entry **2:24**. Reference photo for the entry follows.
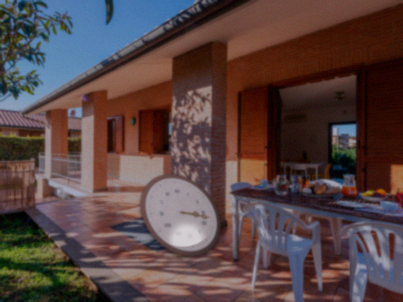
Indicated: **3:17**
